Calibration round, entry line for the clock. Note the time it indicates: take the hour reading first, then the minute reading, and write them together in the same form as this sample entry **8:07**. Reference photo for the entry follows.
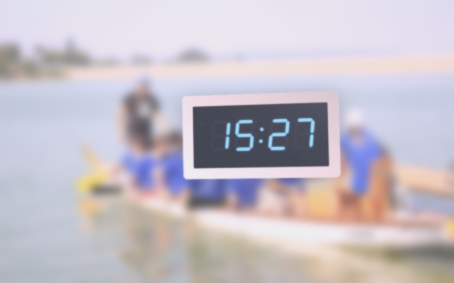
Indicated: **15:27**
